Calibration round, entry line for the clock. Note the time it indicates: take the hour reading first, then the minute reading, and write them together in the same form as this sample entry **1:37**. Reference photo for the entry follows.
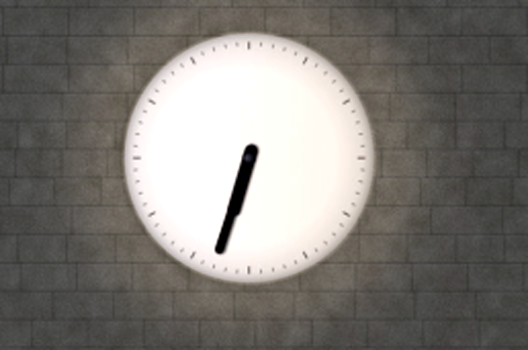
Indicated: **6:33**
